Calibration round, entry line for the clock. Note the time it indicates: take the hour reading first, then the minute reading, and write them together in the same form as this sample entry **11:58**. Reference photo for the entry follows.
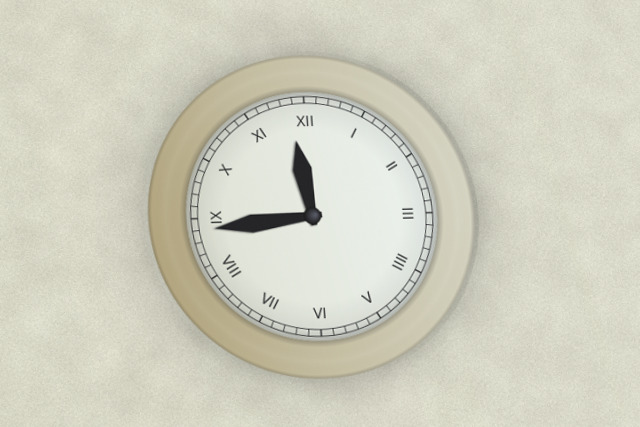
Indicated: **11:44**
